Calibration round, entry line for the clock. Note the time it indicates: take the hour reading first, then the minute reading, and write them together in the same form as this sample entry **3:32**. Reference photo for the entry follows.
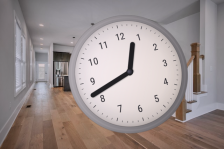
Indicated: **12:42**
